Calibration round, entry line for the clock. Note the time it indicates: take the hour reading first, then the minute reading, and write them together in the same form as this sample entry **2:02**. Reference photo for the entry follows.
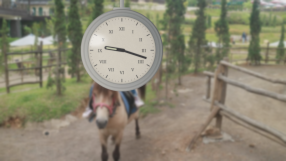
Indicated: **9:18**
